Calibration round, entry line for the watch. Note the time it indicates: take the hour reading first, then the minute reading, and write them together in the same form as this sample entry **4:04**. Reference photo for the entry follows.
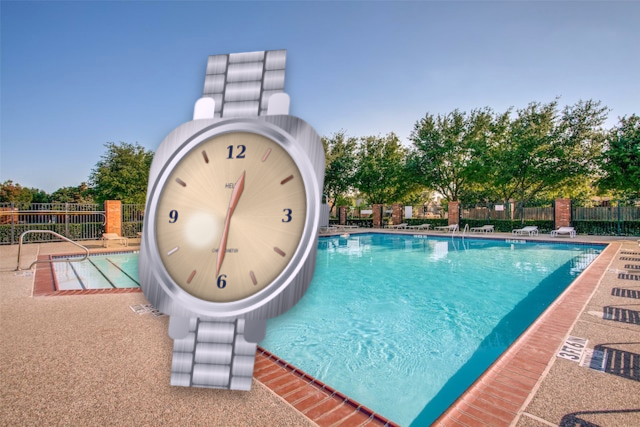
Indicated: **12:31**
